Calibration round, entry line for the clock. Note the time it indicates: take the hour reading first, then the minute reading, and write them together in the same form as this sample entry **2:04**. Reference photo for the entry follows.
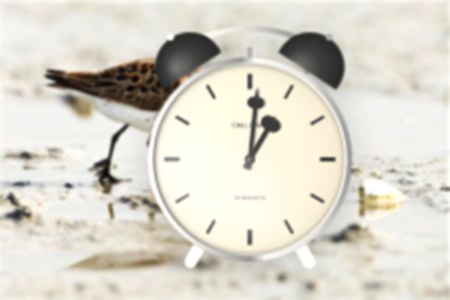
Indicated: **1:01**
